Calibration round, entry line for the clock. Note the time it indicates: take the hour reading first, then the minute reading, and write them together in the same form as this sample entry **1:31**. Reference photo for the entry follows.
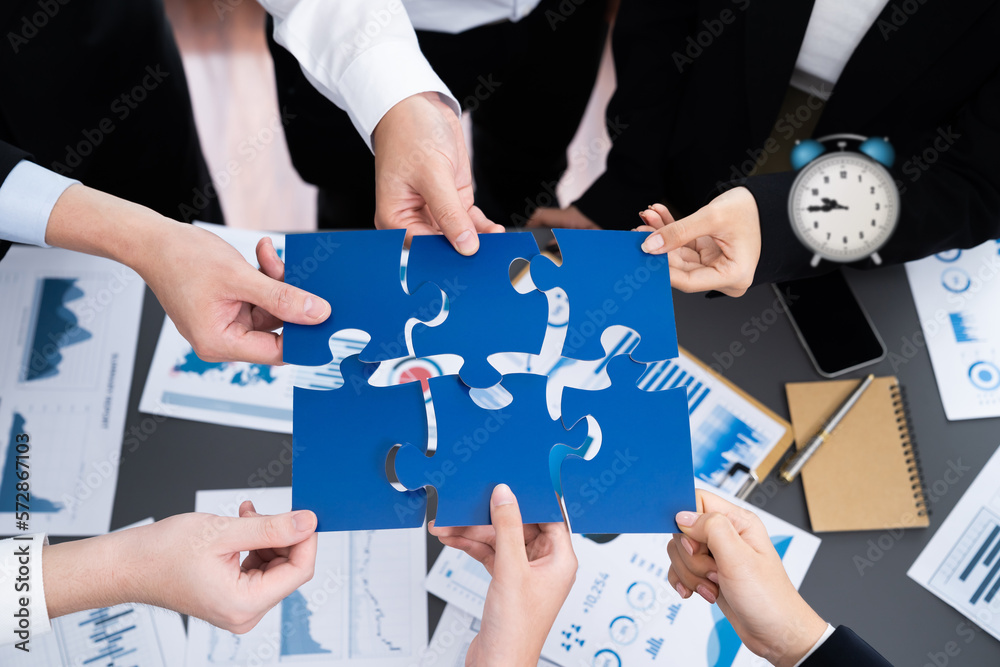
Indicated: **9:45**
